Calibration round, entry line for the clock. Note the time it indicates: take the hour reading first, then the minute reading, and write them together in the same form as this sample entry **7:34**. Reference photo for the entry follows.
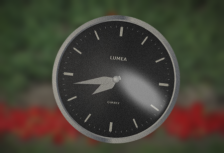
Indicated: **7:43**
